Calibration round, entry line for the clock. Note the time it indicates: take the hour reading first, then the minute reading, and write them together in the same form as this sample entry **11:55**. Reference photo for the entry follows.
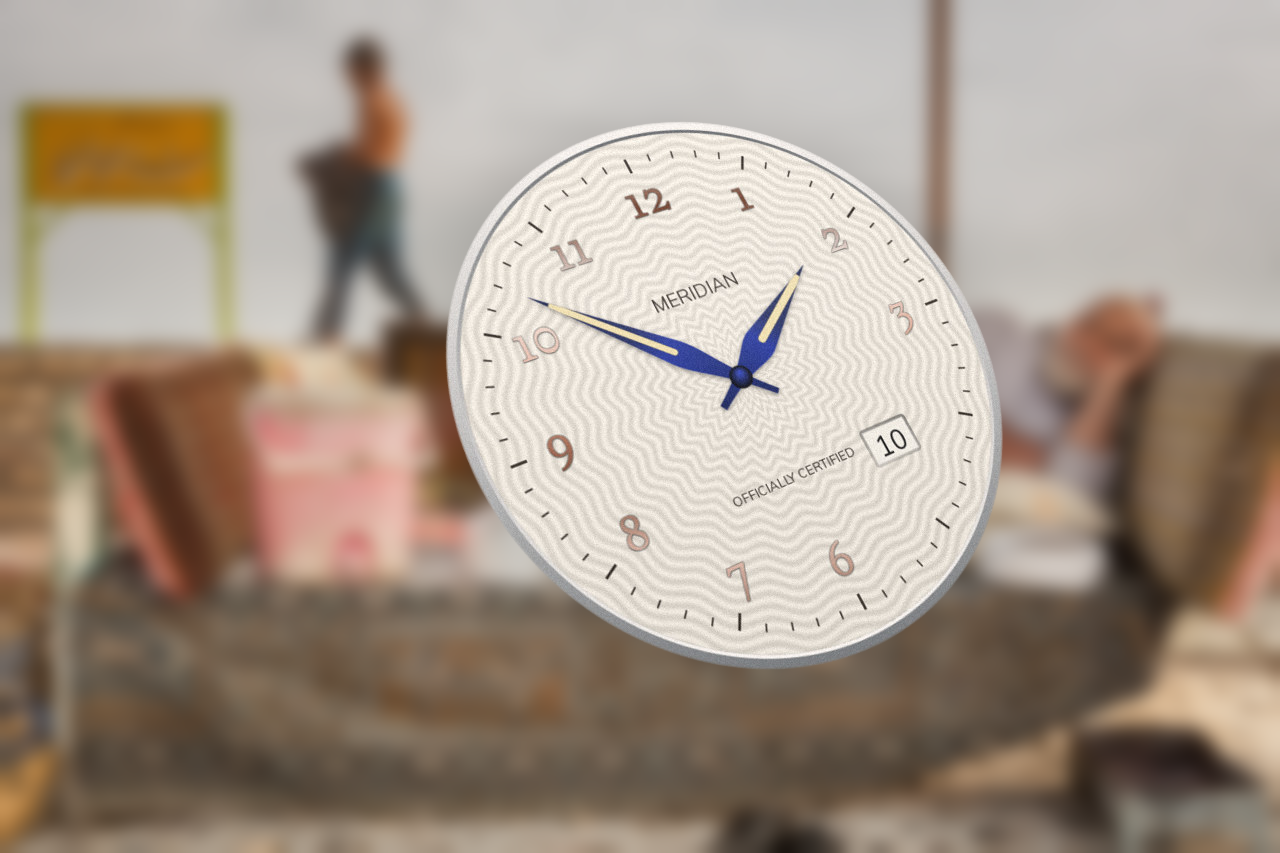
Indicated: **1:52**
